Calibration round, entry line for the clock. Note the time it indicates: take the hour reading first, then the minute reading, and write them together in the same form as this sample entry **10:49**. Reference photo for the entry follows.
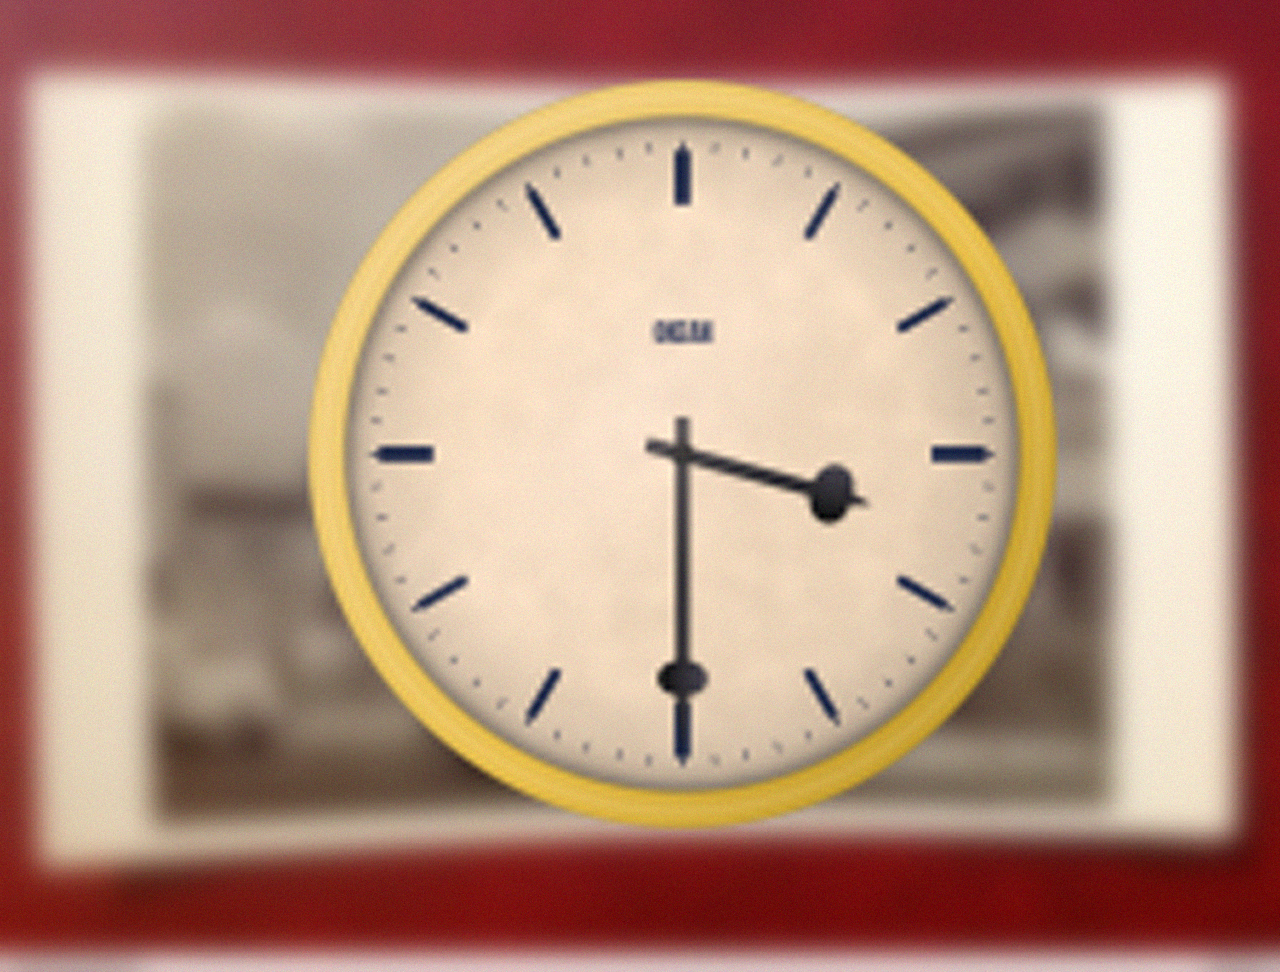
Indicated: **3:30**
